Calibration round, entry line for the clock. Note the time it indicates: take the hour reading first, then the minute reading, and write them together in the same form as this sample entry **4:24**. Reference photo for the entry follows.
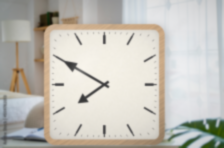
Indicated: **7:50**
